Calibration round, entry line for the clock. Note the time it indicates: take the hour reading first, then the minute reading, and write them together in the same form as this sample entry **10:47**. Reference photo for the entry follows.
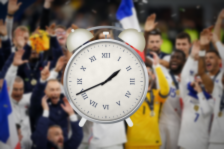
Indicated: **1:41**
